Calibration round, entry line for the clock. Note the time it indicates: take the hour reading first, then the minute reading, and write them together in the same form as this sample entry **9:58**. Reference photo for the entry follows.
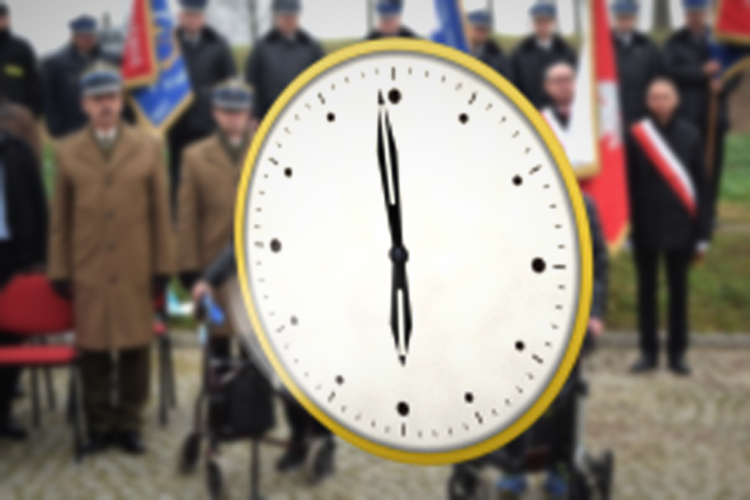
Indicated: **5:59**
